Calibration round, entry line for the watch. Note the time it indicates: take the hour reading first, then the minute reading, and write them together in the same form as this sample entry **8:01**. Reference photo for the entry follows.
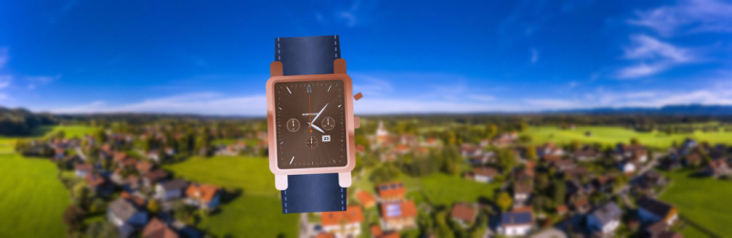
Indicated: **4:07**
